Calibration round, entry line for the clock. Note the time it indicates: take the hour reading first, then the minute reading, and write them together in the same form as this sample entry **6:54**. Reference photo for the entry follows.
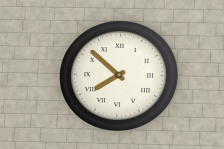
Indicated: **7:52**
